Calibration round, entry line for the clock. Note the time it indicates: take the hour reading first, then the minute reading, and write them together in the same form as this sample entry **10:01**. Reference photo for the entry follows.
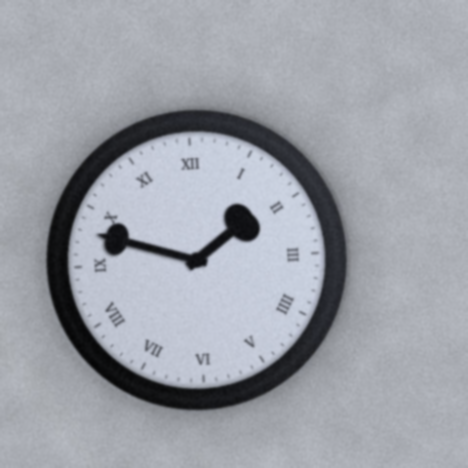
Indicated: **1:48**
